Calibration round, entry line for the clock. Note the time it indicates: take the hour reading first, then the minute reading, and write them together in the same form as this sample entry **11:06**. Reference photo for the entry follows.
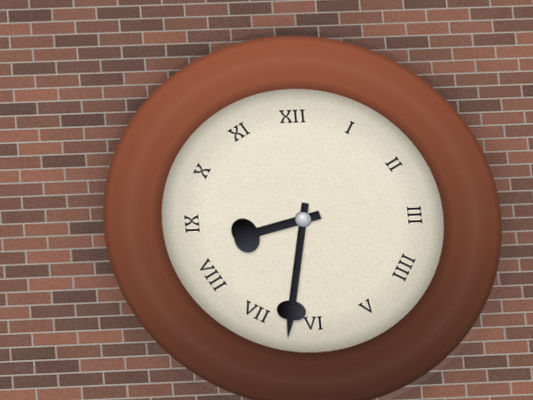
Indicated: **8:32**
